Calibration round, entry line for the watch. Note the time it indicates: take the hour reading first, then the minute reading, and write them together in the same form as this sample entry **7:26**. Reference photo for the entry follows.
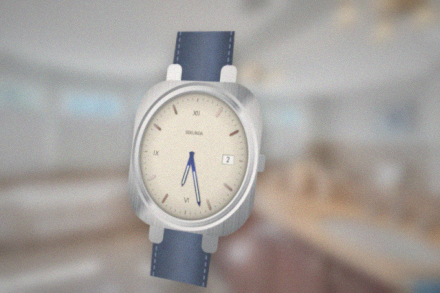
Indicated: **6:27**
